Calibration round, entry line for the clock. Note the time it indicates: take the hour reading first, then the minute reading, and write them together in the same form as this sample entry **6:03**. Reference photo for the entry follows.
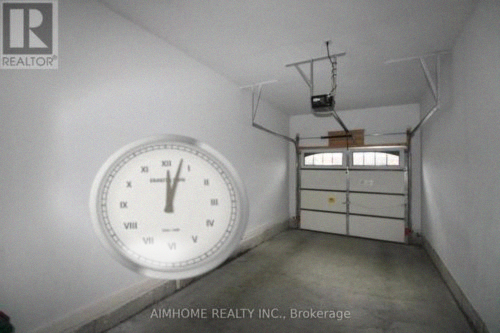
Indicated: **12:03**
